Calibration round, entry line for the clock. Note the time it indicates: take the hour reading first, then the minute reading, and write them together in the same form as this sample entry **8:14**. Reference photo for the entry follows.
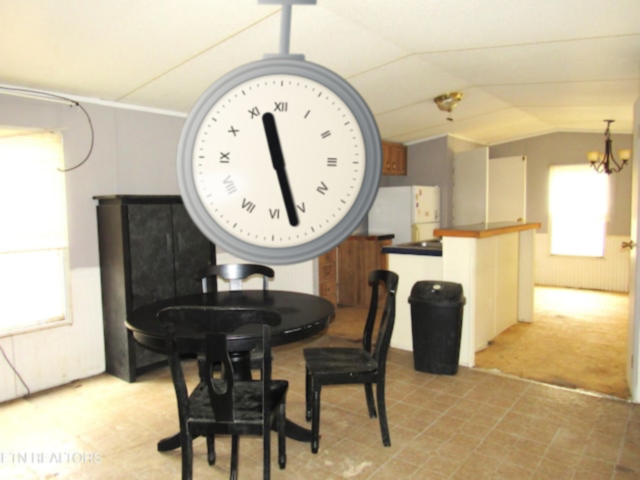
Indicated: **11:27**
